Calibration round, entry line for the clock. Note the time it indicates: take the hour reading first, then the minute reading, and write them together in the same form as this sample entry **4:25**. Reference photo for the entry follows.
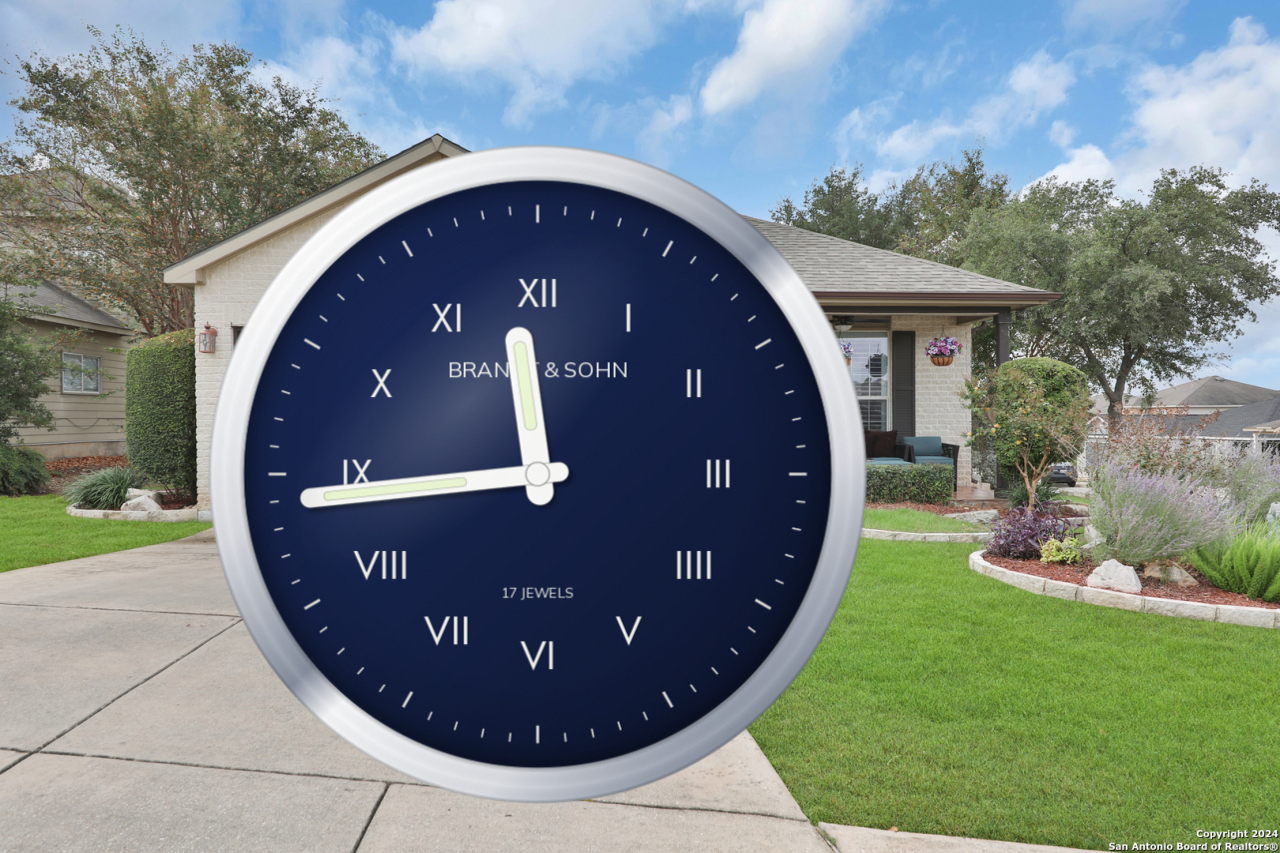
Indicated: **11:44**
